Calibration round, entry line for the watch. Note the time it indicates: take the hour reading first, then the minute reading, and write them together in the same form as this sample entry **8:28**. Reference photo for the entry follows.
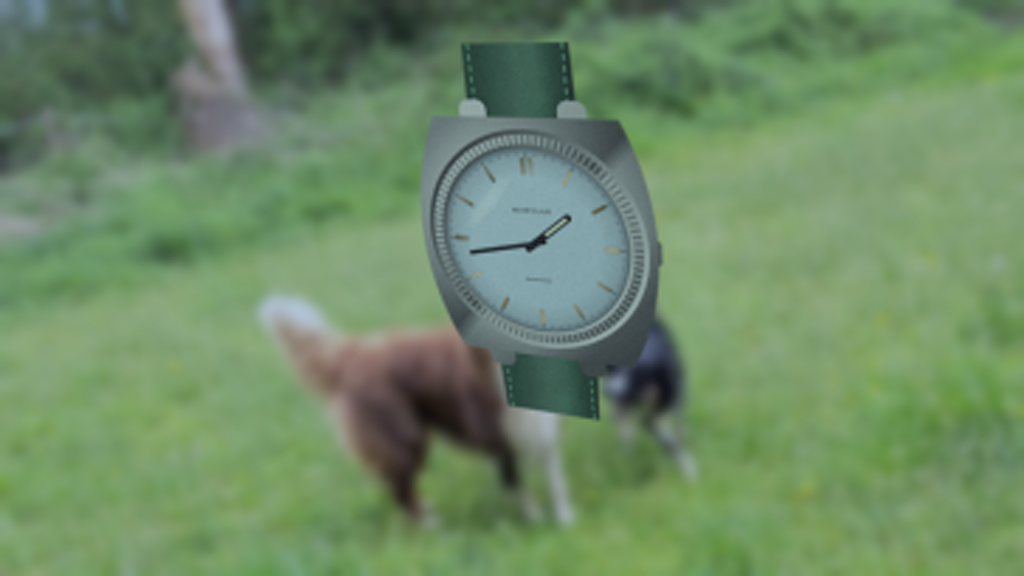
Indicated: **1:43**
